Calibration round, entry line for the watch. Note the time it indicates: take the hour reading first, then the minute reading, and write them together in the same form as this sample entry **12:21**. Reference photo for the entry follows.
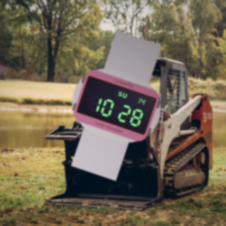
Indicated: **10:28**
